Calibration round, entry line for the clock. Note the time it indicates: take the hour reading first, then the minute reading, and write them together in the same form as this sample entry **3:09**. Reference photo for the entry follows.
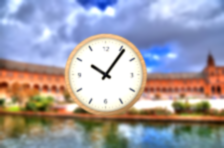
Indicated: **10:06**
